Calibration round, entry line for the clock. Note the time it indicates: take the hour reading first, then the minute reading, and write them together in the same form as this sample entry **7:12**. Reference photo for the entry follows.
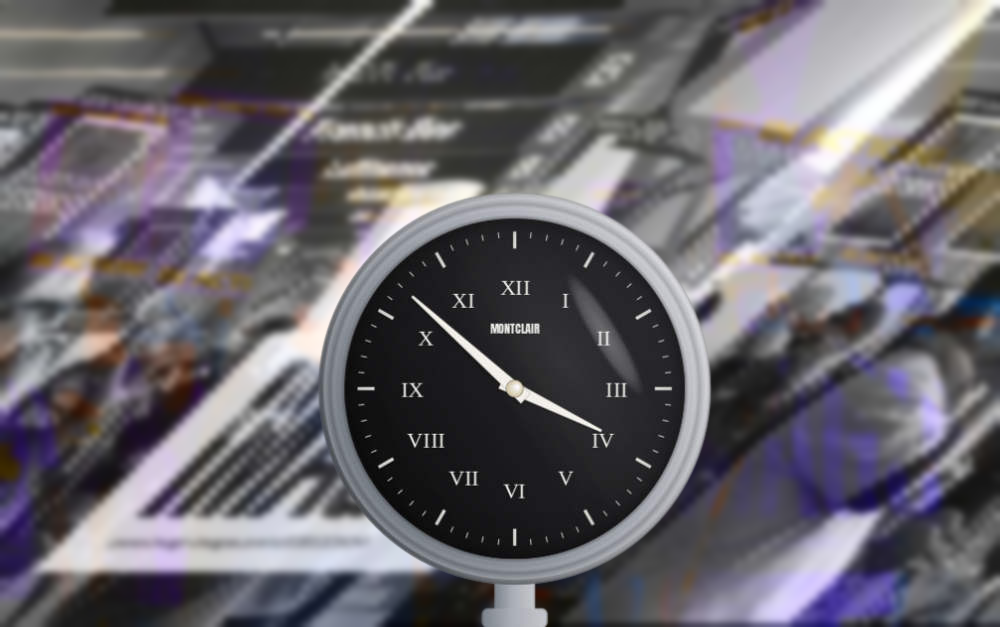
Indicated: **3:52**
